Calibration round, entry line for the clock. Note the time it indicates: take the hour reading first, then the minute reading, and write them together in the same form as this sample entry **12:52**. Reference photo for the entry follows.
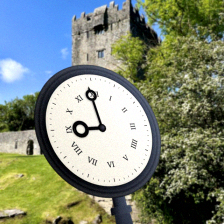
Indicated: **8:59**
